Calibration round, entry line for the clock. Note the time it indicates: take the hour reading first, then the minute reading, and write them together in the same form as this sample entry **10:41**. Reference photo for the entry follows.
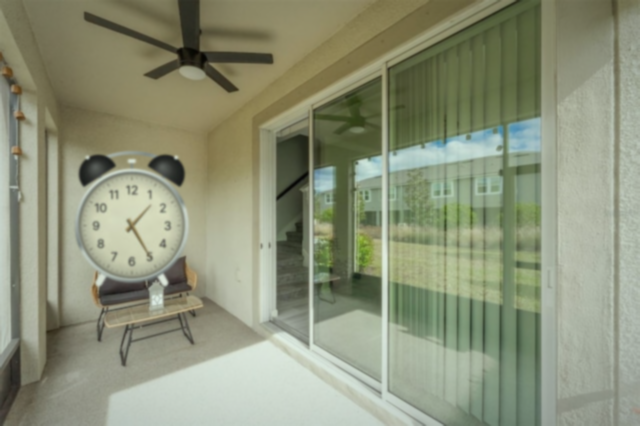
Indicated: **1:25**
